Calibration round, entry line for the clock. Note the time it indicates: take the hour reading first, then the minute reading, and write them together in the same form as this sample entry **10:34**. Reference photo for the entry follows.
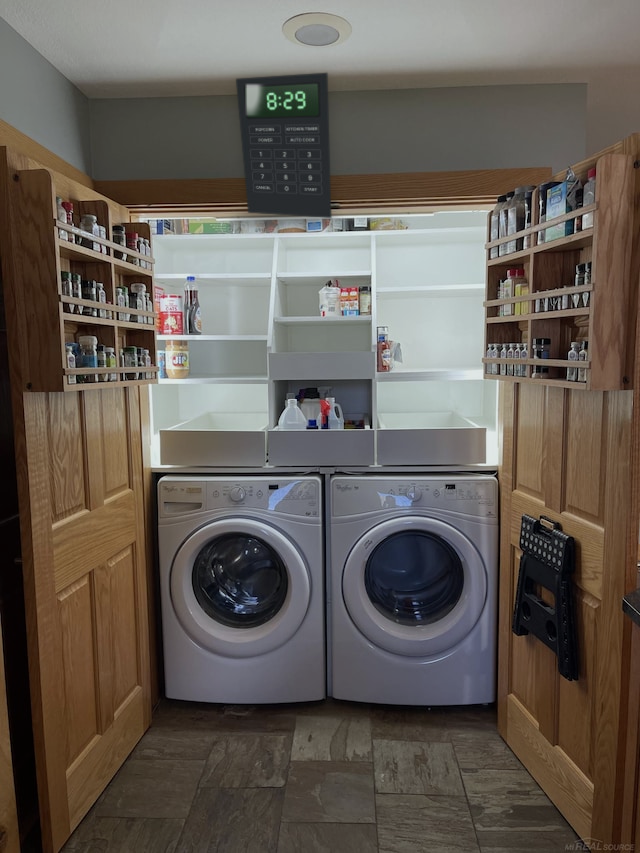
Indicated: **8:29**
